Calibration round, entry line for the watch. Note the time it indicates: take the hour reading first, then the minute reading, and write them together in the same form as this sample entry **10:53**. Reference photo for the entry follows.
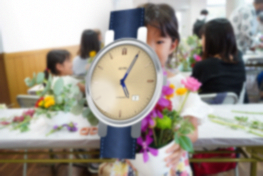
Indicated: **5:05**
